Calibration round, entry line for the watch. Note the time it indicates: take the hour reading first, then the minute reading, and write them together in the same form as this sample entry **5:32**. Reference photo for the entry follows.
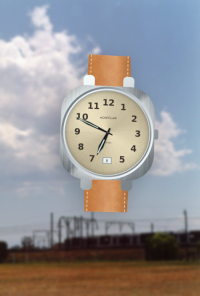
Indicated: **6:49**
